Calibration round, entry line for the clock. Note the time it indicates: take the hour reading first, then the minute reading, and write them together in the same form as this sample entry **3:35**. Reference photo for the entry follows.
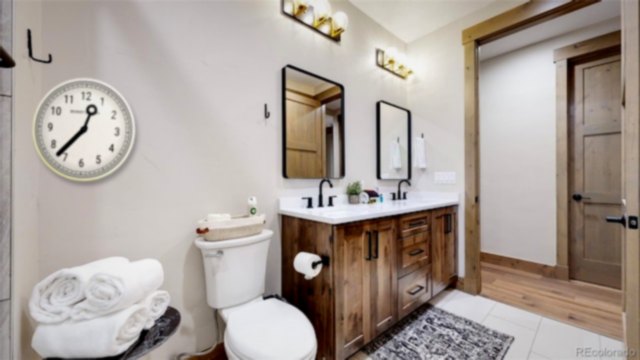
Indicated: **12:37**
